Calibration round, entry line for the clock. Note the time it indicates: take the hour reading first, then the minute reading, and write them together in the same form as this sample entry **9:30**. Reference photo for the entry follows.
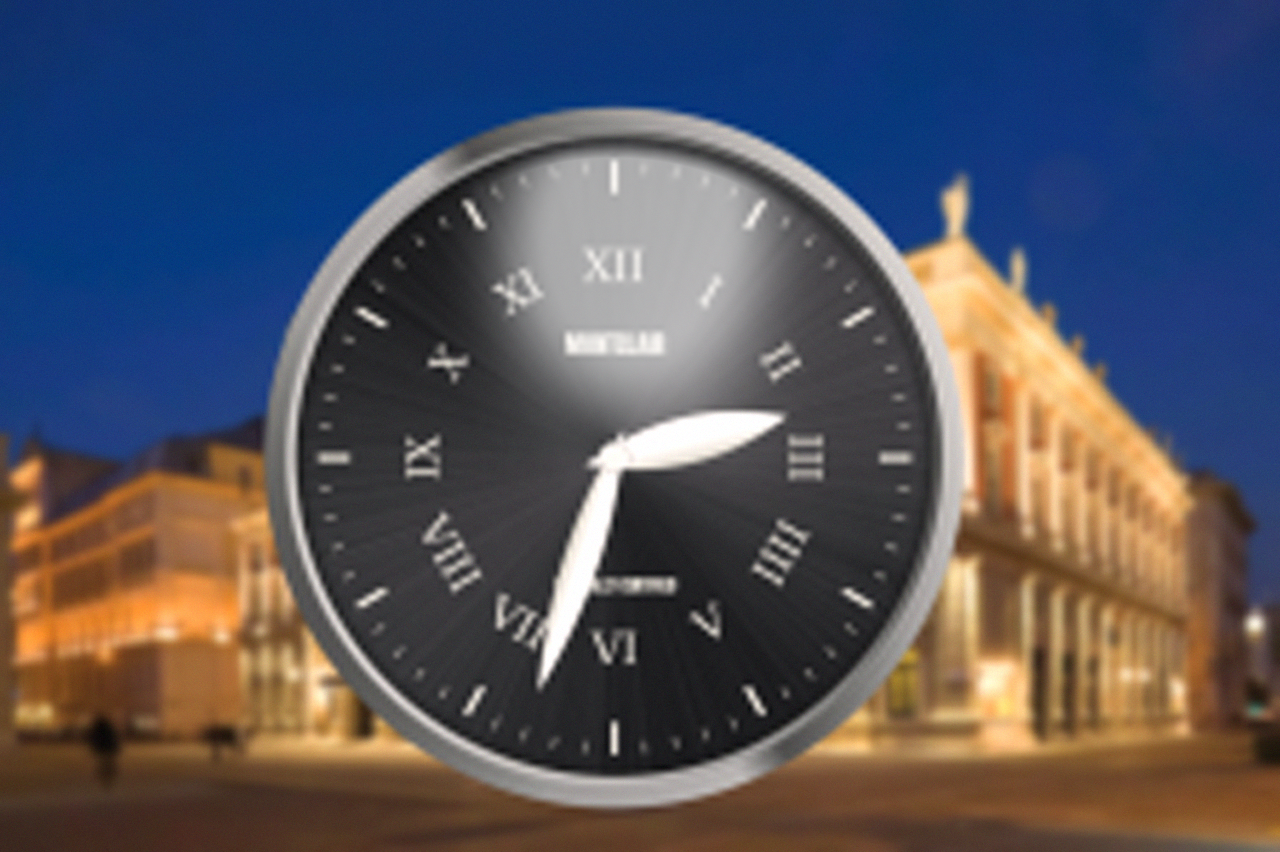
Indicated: **2:33**
